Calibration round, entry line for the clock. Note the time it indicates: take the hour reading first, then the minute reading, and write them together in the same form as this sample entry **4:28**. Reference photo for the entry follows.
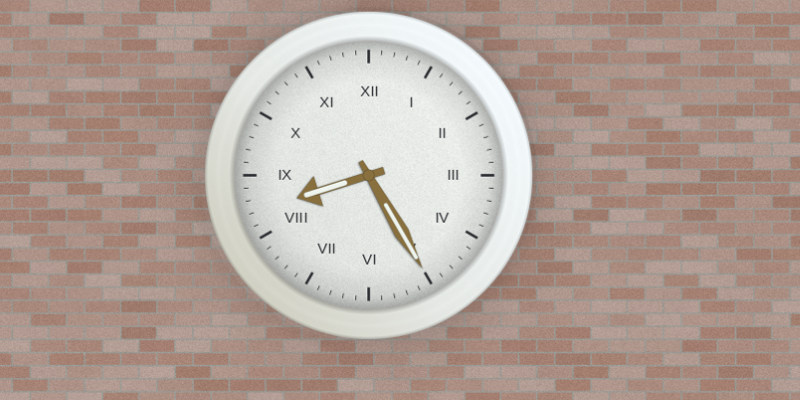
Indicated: **8:25**
